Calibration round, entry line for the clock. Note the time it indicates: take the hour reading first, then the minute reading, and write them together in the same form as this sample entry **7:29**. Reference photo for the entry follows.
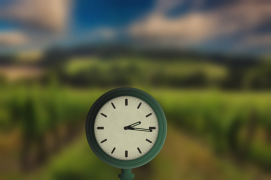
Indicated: **2:16**
